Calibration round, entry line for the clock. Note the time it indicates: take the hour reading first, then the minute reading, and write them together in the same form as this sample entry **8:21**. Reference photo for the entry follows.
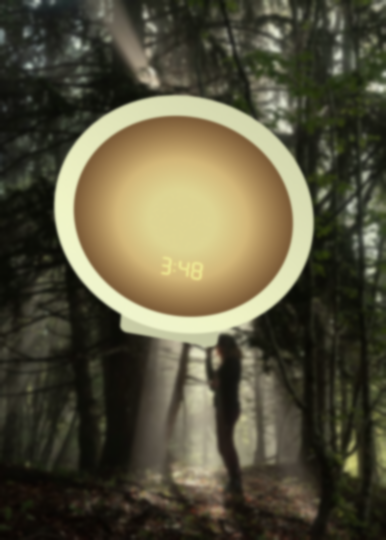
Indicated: **3:48**
